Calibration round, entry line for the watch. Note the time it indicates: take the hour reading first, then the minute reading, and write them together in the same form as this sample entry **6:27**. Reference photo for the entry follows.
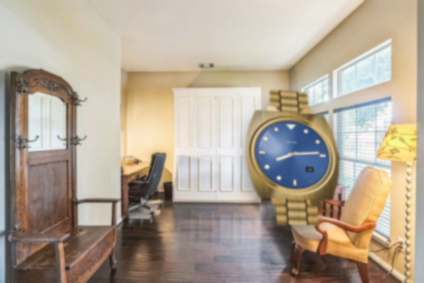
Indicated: **8:14**
